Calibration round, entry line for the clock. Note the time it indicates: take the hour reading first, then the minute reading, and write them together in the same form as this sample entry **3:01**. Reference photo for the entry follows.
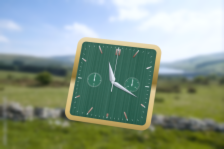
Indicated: **11:19**
